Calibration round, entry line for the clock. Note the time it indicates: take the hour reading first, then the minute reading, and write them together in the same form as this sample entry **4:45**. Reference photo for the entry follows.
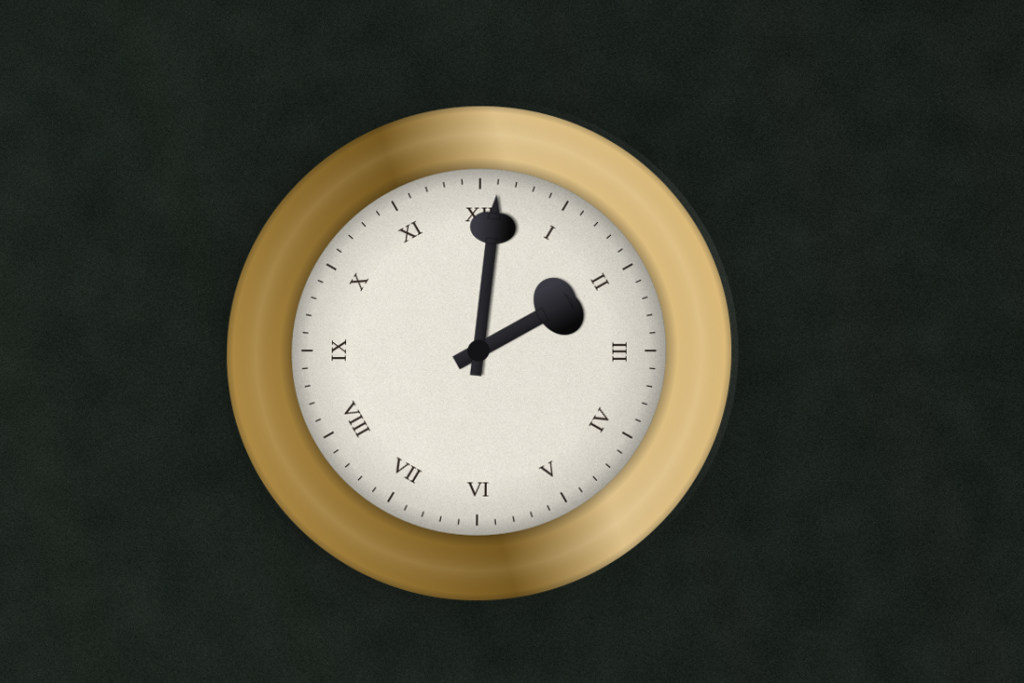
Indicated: **2:01**
